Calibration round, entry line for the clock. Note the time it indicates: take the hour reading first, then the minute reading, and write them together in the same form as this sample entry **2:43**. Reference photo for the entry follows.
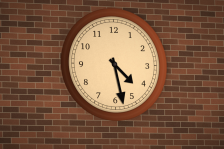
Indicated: **4:28**
